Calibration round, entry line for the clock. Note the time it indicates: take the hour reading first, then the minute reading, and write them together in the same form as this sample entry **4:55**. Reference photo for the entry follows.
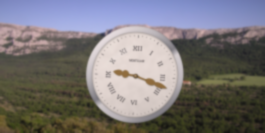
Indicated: **9:18**
